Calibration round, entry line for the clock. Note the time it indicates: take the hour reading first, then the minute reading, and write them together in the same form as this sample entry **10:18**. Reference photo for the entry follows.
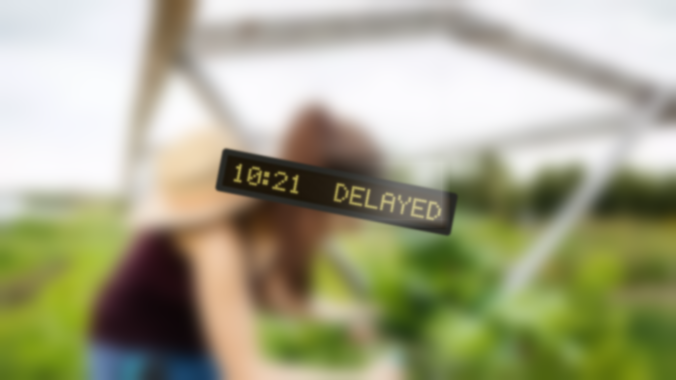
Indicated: **10:21**
